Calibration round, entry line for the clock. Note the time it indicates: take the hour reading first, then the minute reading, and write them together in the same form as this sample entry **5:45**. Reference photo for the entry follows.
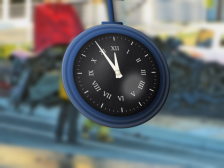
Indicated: **11:55**
